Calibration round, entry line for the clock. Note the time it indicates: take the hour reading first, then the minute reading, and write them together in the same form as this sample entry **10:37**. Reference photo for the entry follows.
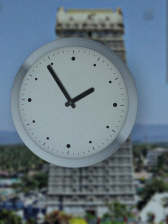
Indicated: **1:54**
